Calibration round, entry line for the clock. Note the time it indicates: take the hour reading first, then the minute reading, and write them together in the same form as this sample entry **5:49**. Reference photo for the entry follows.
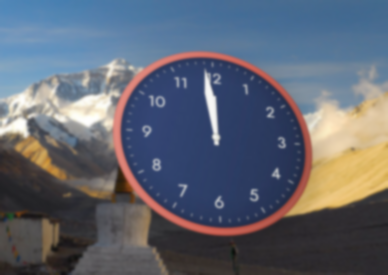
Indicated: **11:59**
